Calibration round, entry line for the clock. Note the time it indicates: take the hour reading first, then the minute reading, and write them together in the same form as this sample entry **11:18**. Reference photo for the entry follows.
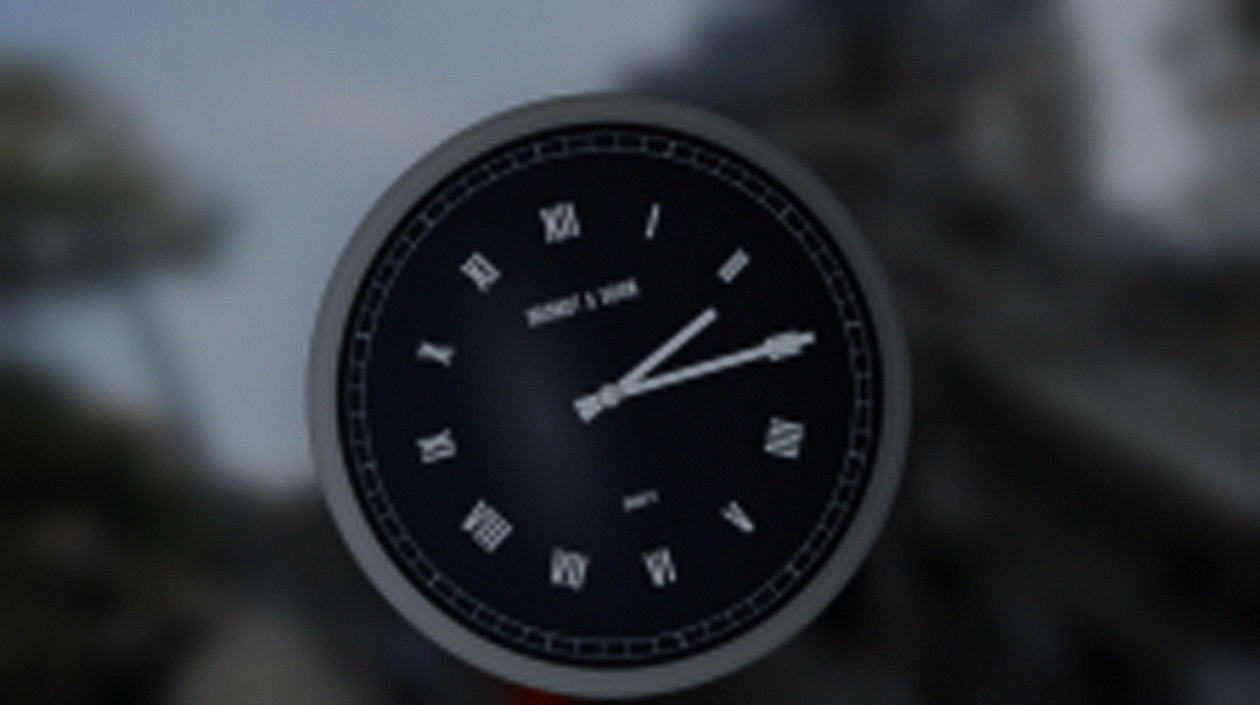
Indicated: **2:15**
